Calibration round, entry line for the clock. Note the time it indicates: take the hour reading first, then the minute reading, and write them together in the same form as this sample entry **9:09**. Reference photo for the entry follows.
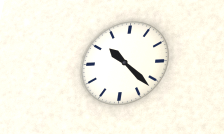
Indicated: **10:22**
